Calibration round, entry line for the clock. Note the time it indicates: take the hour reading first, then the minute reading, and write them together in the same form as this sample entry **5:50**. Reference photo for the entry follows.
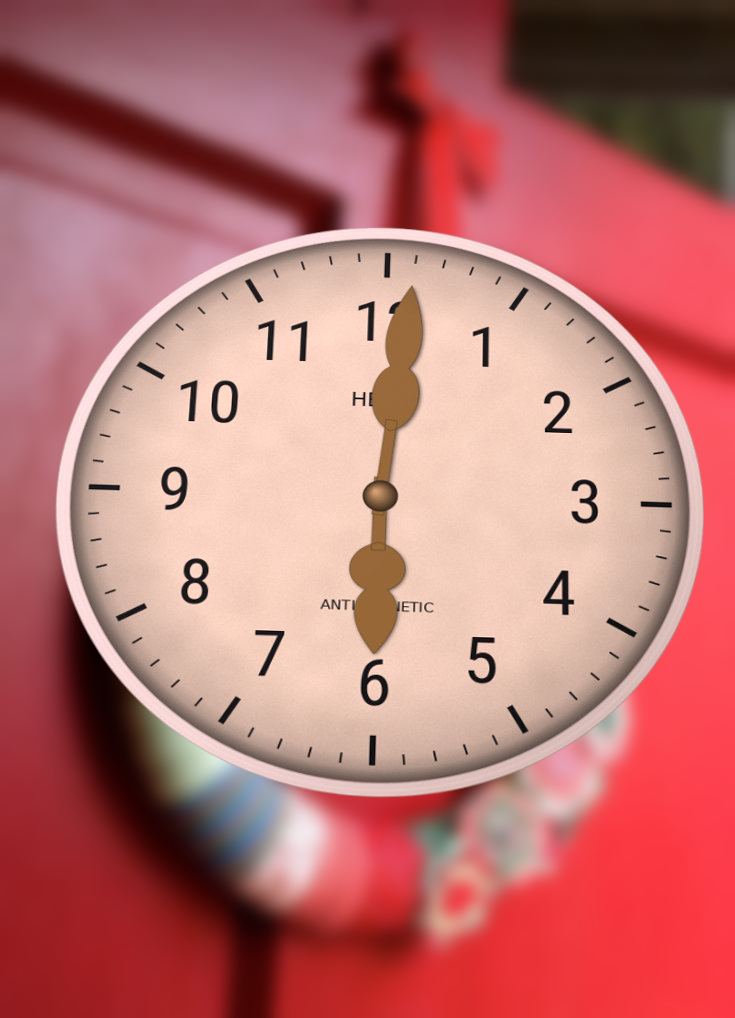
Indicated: **6:01**
